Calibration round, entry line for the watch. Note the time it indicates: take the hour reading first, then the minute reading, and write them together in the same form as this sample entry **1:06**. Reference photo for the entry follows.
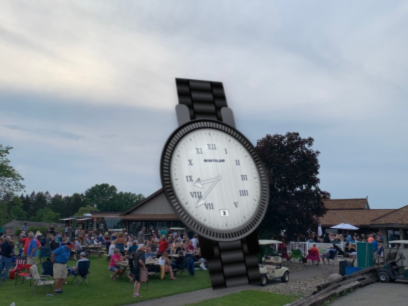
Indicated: **8:38**
